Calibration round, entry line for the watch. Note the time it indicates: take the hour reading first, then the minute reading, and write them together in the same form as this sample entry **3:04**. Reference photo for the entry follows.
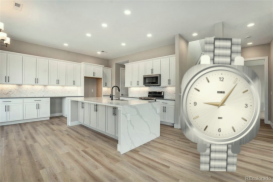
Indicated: **9:06**
